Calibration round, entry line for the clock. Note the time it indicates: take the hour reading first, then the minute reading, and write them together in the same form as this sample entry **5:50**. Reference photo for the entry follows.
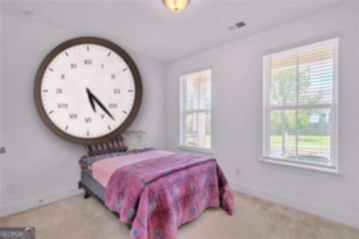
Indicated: **5:23**
